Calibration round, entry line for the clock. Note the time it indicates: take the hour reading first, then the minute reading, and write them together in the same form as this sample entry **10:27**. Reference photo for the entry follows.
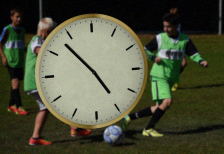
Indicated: **4:53**
